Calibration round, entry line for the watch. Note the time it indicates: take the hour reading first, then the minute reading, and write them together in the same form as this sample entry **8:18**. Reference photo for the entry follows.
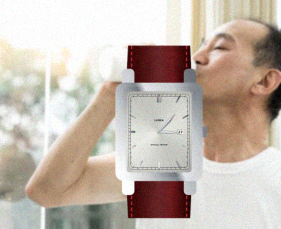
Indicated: **3:07**
